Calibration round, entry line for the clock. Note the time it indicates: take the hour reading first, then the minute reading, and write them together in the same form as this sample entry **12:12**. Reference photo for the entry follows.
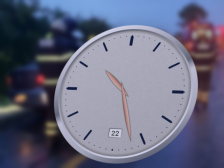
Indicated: **10:27**
